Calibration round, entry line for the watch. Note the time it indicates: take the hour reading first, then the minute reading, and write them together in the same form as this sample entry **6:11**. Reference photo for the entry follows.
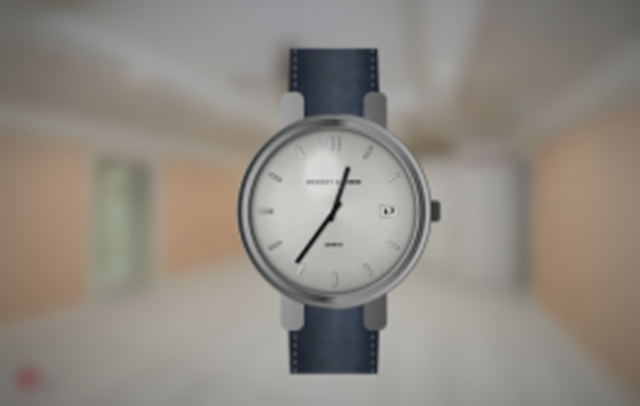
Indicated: **12:36**
